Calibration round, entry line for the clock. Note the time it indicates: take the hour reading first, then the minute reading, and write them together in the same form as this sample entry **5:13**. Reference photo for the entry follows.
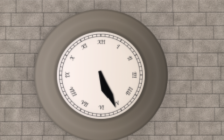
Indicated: **5:26**
